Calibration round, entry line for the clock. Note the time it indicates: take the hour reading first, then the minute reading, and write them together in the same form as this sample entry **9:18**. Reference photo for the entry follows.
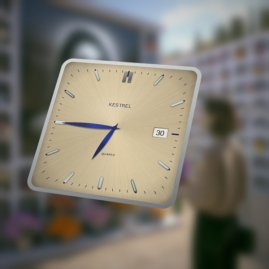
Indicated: **6:45**
